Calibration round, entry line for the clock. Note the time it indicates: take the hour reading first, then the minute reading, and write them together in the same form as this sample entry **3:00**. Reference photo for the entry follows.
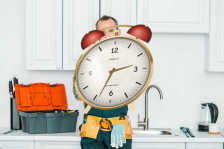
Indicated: **2:34**
